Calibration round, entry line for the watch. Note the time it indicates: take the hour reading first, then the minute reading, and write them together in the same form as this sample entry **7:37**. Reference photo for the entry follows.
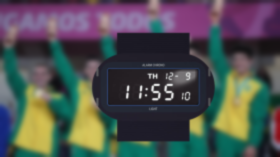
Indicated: **11:55**
